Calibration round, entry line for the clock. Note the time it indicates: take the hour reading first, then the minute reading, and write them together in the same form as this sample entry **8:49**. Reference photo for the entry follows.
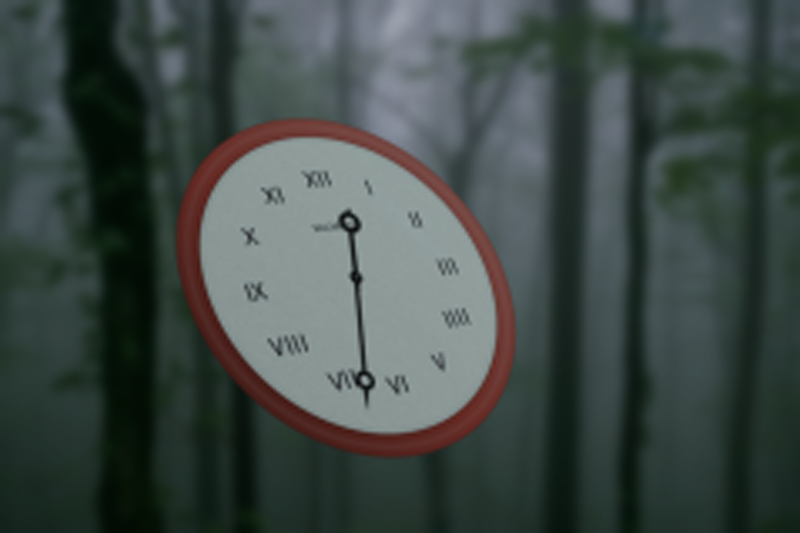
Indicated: **12:33**
